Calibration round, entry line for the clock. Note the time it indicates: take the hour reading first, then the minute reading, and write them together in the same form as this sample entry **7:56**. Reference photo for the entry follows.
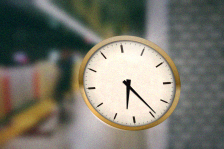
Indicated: **6:24**
